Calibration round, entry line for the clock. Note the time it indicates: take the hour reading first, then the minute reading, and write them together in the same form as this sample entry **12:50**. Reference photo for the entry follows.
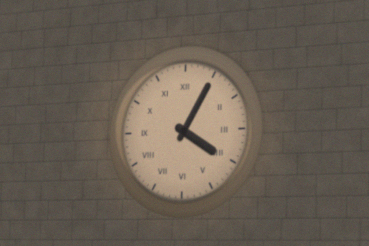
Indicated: **4:05**
